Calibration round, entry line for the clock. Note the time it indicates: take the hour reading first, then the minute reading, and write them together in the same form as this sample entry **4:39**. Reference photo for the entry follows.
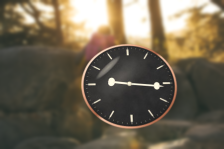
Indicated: **9:16**
